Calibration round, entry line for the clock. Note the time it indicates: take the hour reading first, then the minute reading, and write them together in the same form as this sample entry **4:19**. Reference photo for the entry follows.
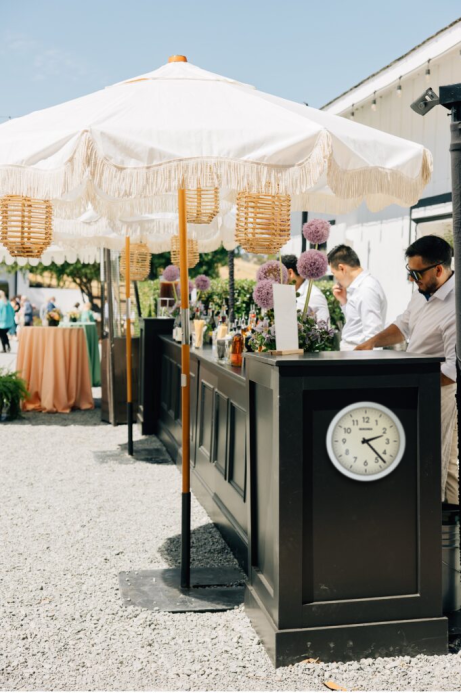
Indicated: **2:23**
